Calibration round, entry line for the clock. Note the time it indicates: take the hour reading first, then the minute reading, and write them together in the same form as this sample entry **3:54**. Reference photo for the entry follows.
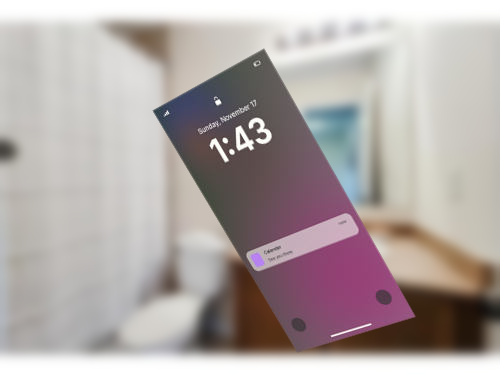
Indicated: **1:43**
